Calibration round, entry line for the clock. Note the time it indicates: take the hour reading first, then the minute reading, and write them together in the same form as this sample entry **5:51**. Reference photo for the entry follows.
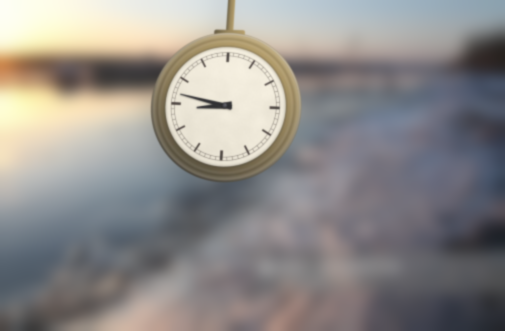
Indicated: **8:47**
